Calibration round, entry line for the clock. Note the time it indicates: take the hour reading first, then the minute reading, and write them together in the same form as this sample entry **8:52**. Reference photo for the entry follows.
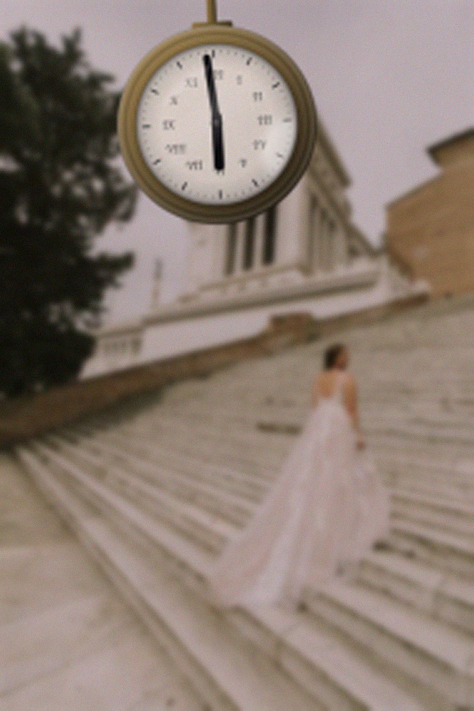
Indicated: **5:59**
